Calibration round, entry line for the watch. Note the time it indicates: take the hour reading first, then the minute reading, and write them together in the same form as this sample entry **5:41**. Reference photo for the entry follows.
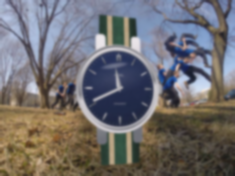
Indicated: **11:41**
